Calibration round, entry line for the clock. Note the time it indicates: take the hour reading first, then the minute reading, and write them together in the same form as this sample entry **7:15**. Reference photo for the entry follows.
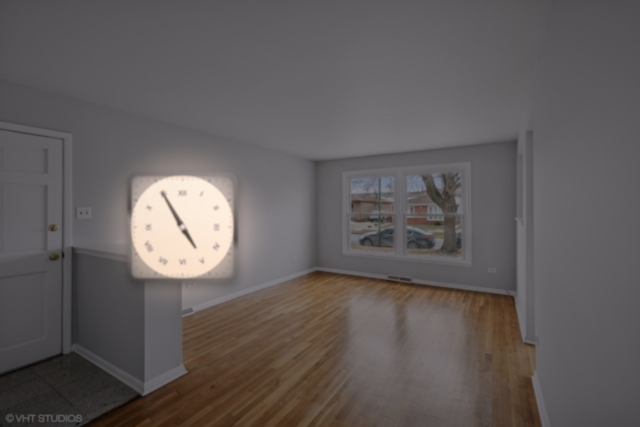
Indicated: **4:55**
